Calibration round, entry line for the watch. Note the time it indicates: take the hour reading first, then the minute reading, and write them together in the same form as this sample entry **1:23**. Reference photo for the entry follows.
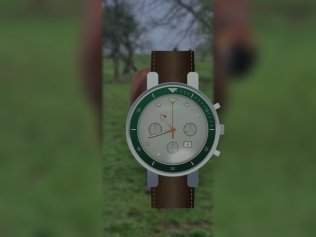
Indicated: **10:42**
